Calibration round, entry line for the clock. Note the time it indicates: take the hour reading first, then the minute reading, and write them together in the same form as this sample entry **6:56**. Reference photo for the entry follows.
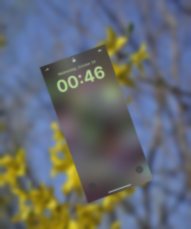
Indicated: **0:46**
